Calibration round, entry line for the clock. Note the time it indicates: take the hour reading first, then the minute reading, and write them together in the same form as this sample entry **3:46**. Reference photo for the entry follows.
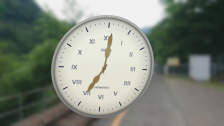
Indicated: **7:01**
